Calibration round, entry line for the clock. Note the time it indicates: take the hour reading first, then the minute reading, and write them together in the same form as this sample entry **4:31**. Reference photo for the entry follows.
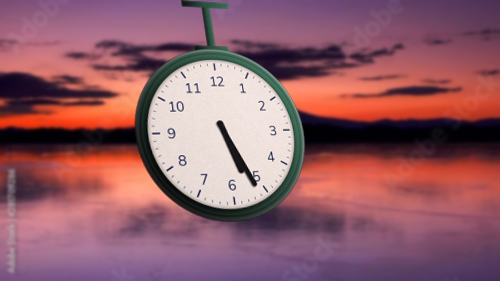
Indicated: **5:26**
